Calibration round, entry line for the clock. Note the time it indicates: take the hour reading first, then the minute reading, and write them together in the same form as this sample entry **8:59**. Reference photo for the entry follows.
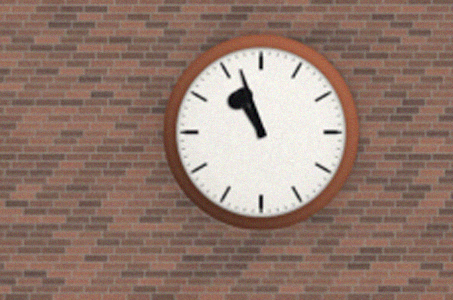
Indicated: **10:57**
